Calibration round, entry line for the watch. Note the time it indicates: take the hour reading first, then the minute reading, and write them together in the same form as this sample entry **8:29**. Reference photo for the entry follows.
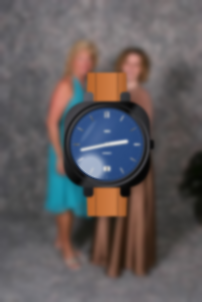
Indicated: **2:43**
